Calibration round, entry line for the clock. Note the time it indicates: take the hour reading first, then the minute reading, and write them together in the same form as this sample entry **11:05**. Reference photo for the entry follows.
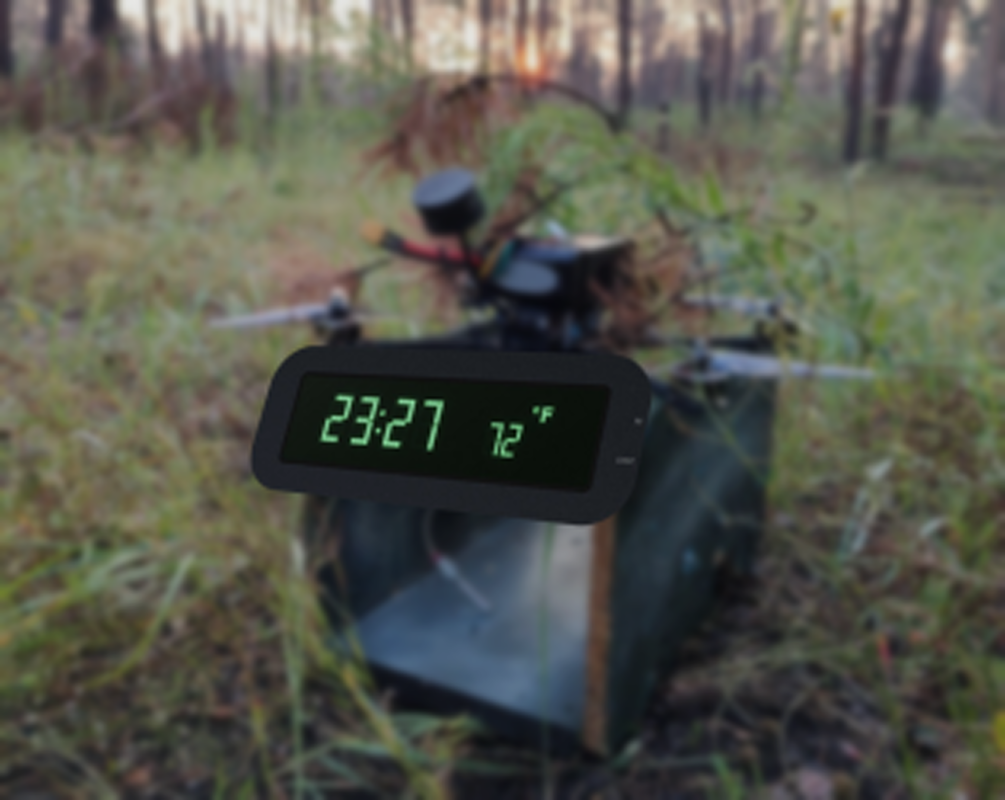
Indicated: **23:27**
